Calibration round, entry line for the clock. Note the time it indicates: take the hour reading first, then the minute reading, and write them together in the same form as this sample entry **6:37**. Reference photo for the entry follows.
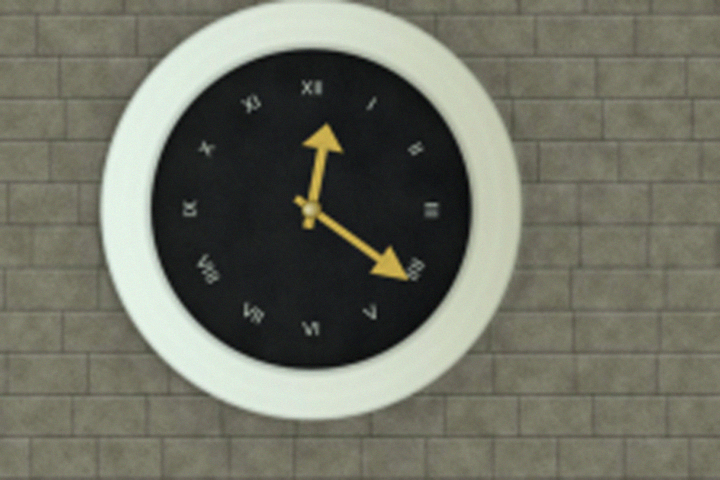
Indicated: **12:21**
